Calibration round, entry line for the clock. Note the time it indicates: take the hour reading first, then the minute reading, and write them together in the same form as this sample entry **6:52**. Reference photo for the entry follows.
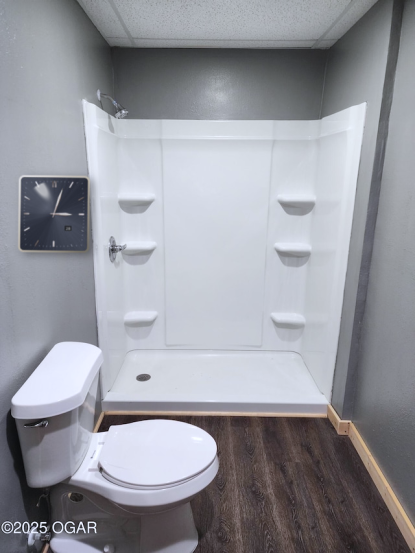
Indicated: **3:03**
